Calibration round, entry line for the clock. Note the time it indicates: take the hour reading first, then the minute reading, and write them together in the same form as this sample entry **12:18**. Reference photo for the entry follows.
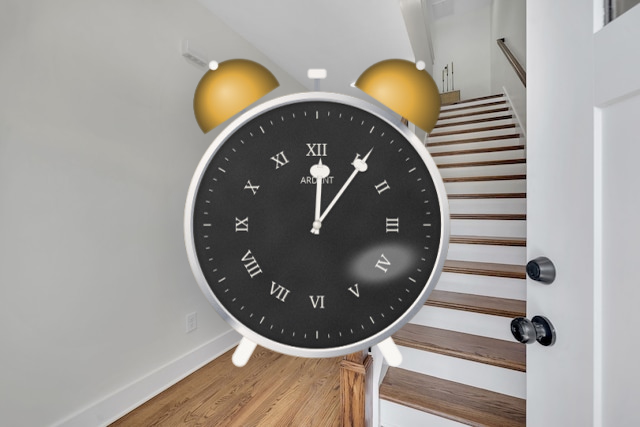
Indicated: **12:06**
